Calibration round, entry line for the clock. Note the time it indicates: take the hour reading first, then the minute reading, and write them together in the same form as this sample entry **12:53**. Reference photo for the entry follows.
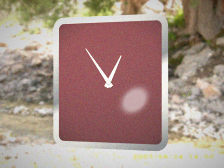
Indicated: **12:54**
